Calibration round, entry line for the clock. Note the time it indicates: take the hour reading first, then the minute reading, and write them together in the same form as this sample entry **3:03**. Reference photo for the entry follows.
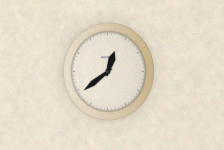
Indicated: **12:39**
